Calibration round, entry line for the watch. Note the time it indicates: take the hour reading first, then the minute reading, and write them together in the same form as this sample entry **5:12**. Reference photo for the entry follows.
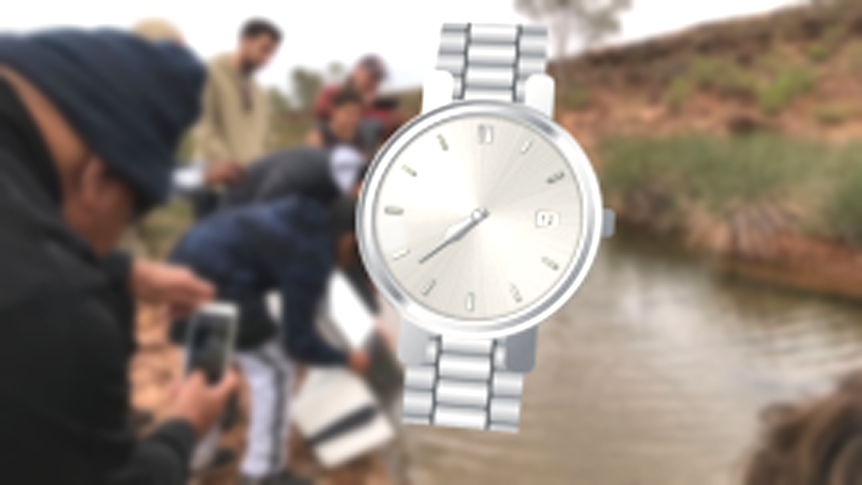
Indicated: **7:38**
